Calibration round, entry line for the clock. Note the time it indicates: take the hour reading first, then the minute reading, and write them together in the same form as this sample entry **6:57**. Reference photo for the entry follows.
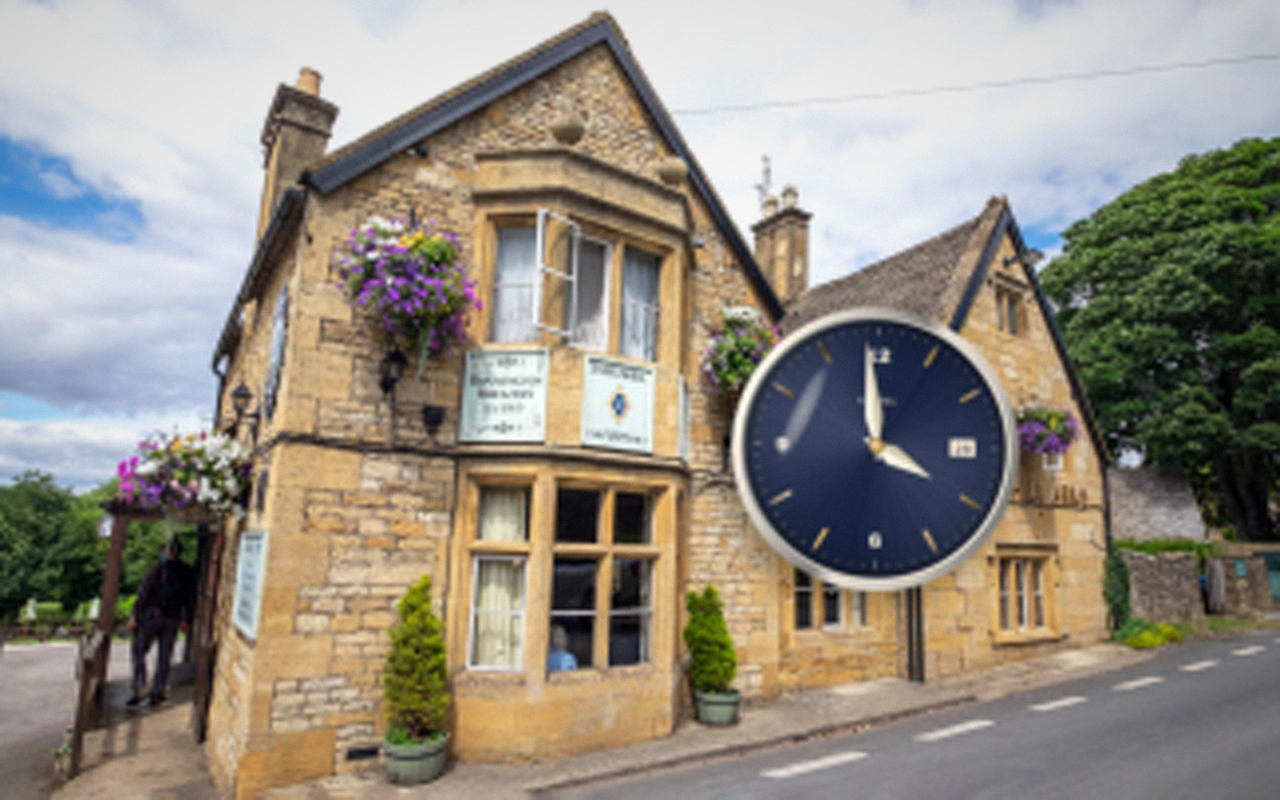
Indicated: **3:59**
